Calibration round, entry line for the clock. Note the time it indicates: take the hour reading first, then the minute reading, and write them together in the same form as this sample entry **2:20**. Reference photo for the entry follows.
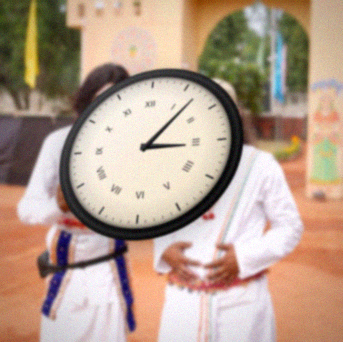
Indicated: **3:07**
